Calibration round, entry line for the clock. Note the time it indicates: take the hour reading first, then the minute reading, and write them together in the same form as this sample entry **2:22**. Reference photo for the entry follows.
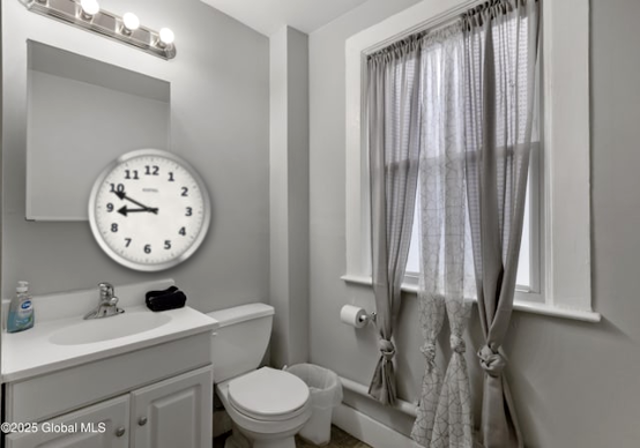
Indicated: **8:49**
